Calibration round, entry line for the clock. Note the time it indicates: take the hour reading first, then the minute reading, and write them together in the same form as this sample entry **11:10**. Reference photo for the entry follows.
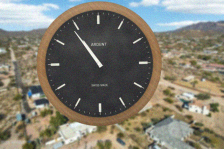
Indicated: **10:54**
